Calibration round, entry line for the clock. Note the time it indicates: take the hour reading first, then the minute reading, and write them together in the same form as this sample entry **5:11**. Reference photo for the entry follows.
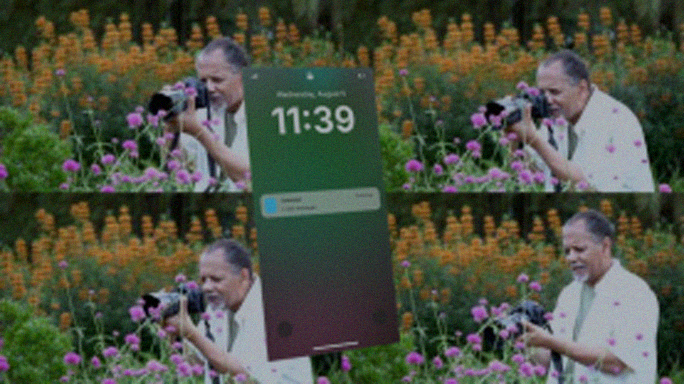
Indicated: **11:39**
